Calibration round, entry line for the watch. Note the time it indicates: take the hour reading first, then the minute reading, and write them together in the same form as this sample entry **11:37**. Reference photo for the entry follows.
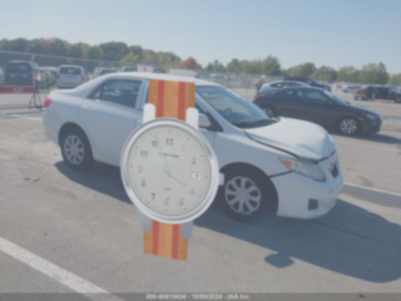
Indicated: **3:56**
